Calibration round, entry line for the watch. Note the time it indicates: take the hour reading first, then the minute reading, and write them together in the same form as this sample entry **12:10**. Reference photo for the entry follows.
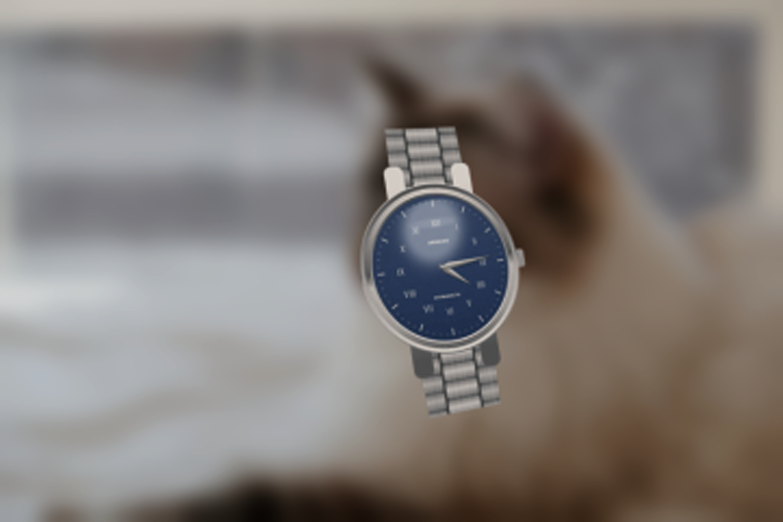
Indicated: **4:14**
